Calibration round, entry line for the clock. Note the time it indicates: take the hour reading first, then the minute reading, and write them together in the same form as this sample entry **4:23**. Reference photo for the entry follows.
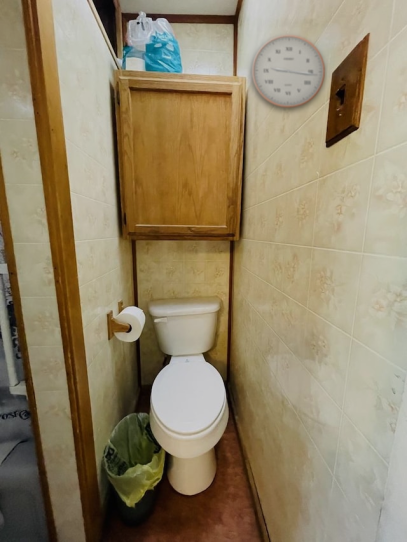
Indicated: **9:16**
